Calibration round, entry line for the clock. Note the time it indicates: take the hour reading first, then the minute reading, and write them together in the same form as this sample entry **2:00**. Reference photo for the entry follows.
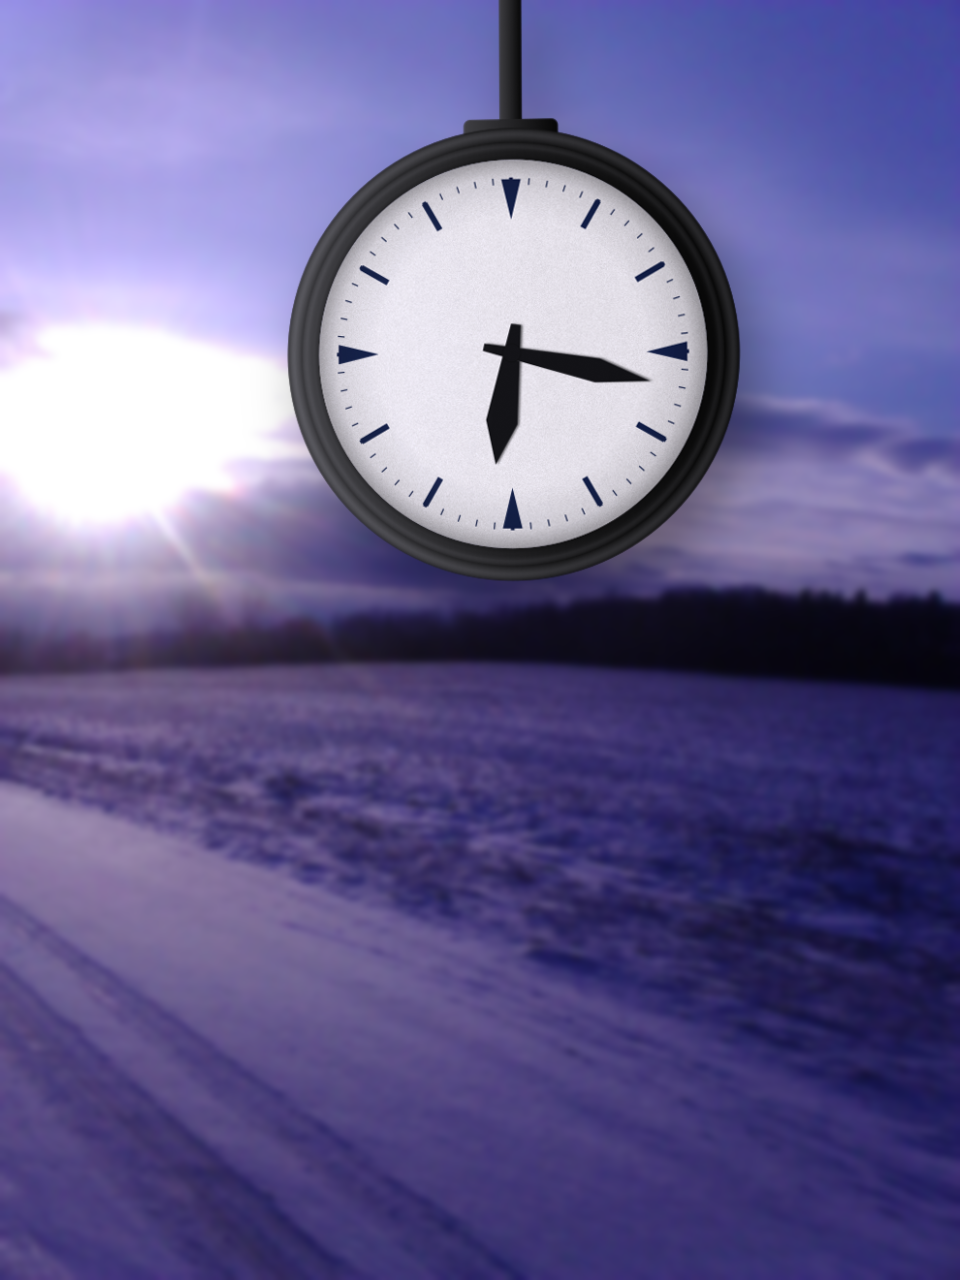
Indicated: **6:17**
